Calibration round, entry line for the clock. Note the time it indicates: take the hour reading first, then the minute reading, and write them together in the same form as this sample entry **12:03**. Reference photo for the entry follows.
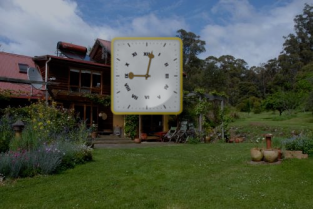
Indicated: **9:02**
